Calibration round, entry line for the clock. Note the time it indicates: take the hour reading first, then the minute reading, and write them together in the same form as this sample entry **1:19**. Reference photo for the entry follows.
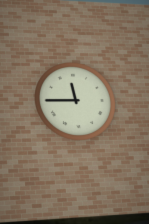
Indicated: **11:45**
